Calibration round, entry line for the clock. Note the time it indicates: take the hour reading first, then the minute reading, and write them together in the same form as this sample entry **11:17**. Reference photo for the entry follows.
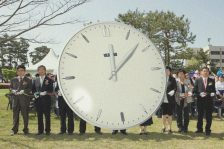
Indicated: **12:08**
